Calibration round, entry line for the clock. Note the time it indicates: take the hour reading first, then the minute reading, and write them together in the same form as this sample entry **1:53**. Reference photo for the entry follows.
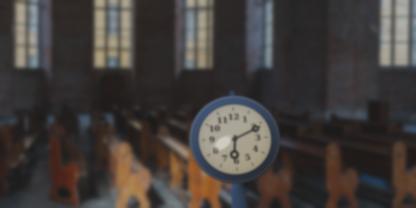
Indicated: **6:11**
